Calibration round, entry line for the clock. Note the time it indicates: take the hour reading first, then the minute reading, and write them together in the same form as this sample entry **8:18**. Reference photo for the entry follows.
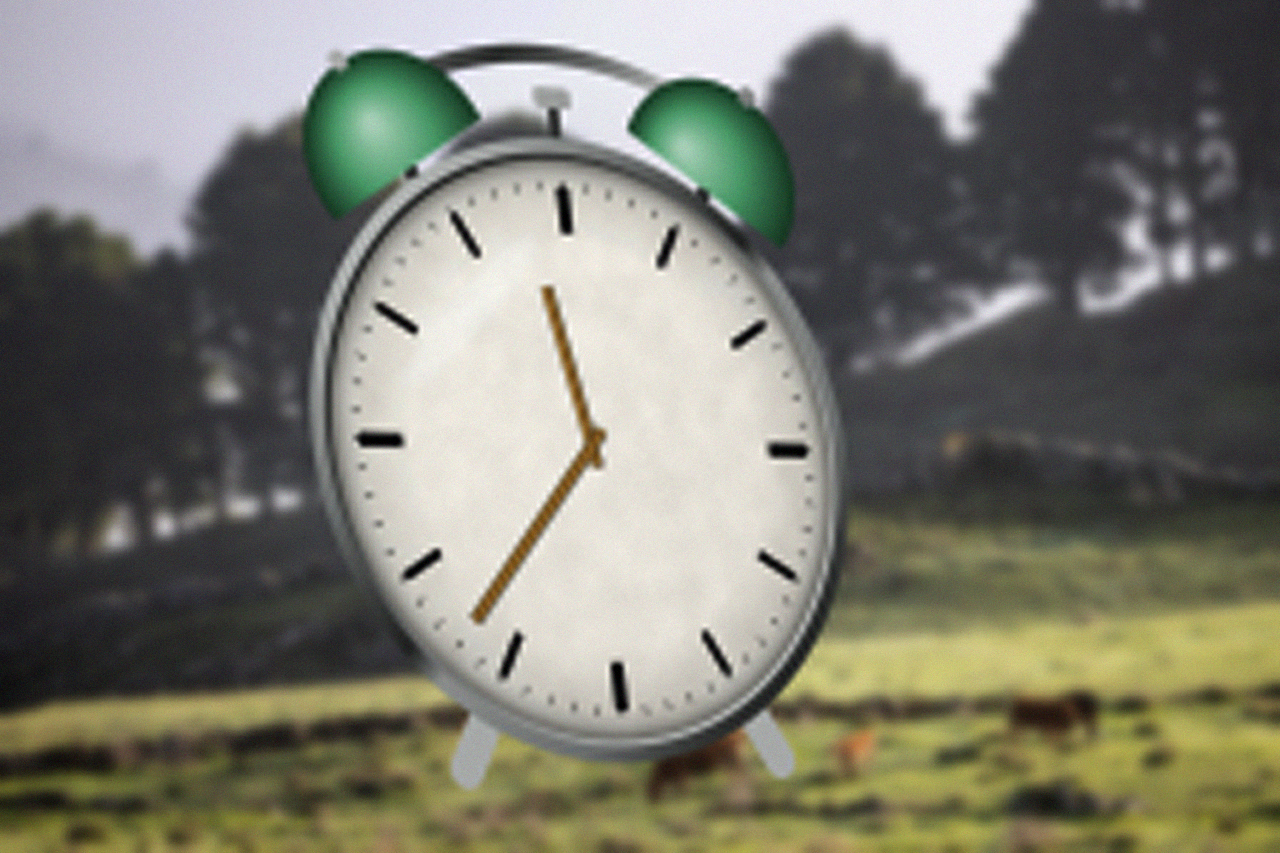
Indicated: **11:37**
